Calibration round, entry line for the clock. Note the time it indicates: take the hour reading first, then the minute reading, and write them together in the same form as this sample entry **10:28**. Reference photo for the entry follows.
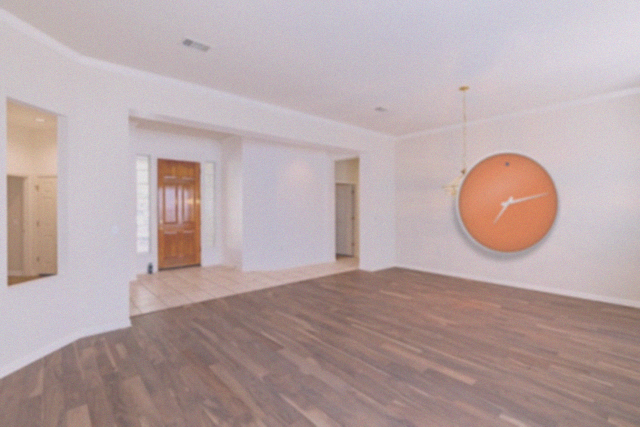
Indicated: **7:13**
